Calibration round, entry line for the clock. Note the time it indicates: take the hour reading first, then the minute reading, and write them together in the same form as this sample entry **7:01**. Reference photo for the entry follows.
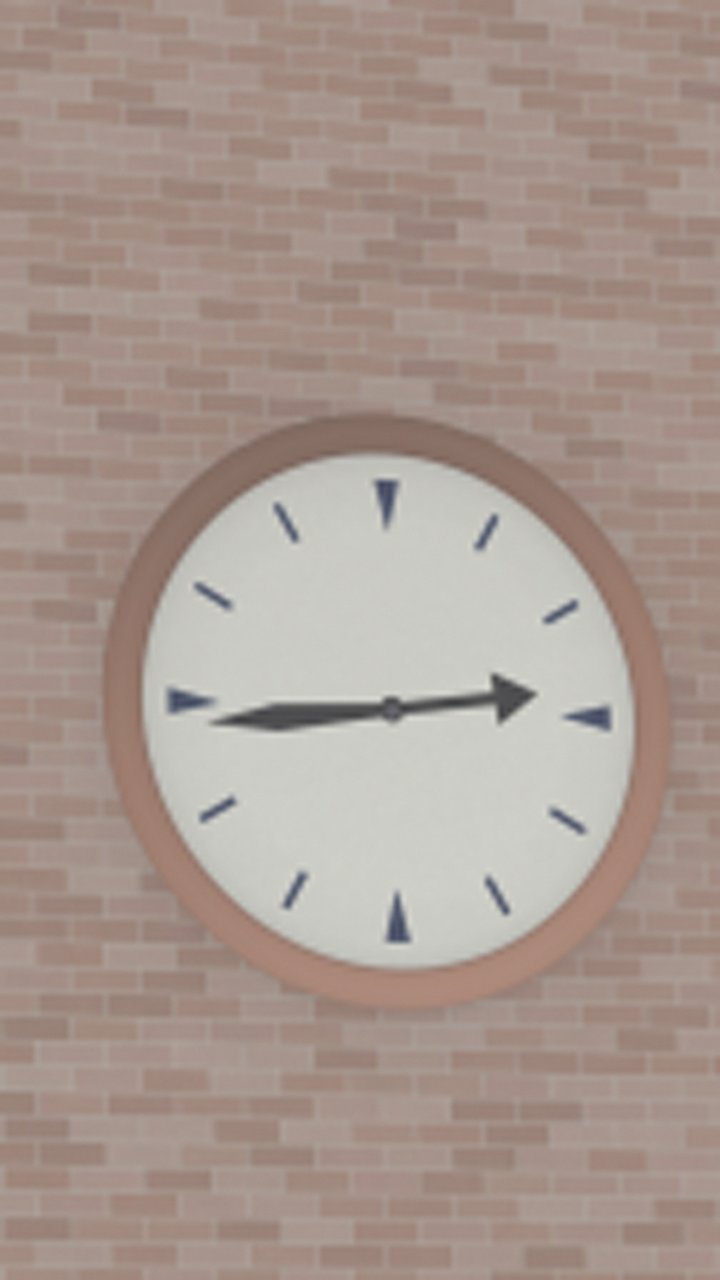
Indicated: **2:44**
